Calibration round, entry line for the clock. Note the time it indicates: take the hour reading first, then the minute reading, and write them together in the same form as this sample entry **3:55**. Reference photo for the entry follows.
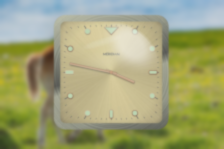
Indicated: **3:47**
